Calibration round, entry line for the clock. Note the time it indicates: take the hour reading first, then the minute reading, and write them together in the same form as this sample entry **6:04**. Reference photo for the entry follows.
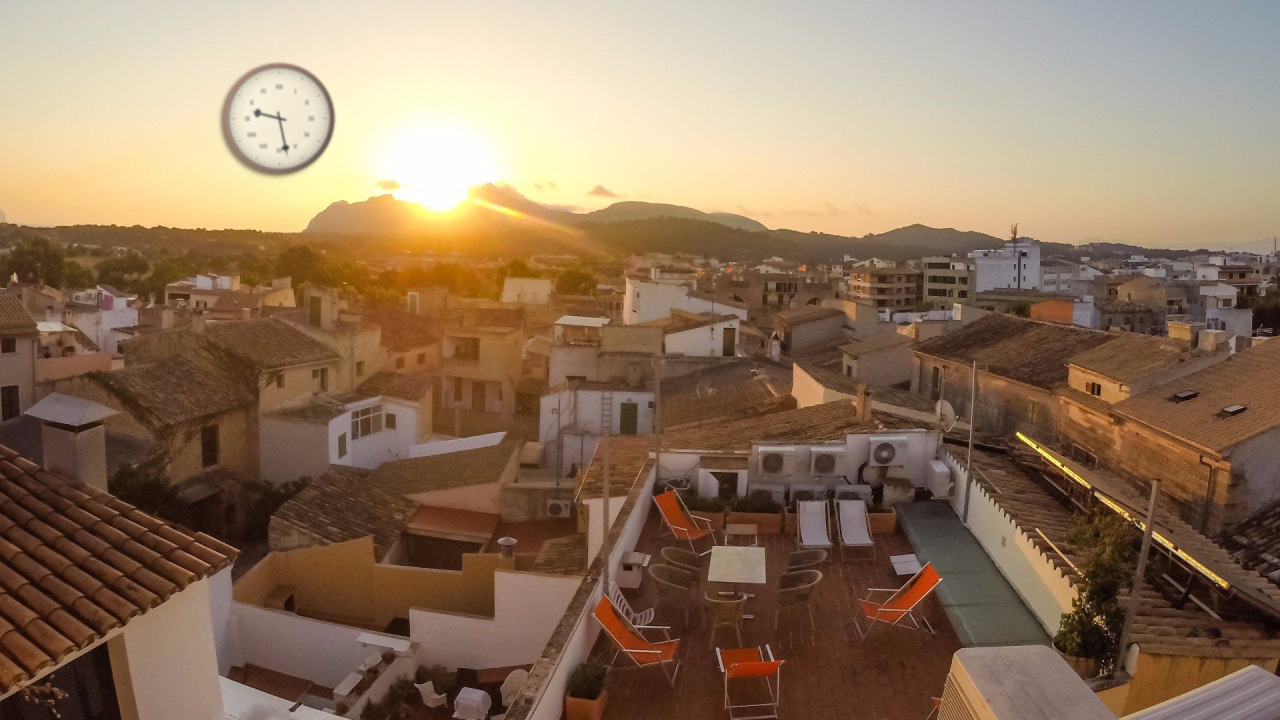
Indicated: **9:28**
